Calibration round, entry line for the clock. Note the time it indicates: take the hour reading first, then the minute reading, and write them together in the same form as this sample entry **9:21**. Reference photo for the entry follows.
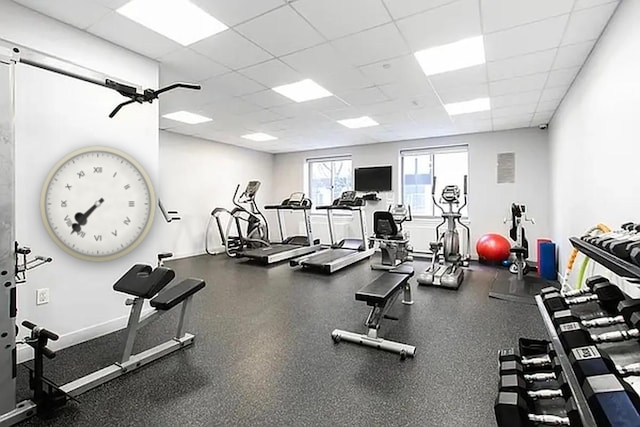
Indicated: **7:37**
